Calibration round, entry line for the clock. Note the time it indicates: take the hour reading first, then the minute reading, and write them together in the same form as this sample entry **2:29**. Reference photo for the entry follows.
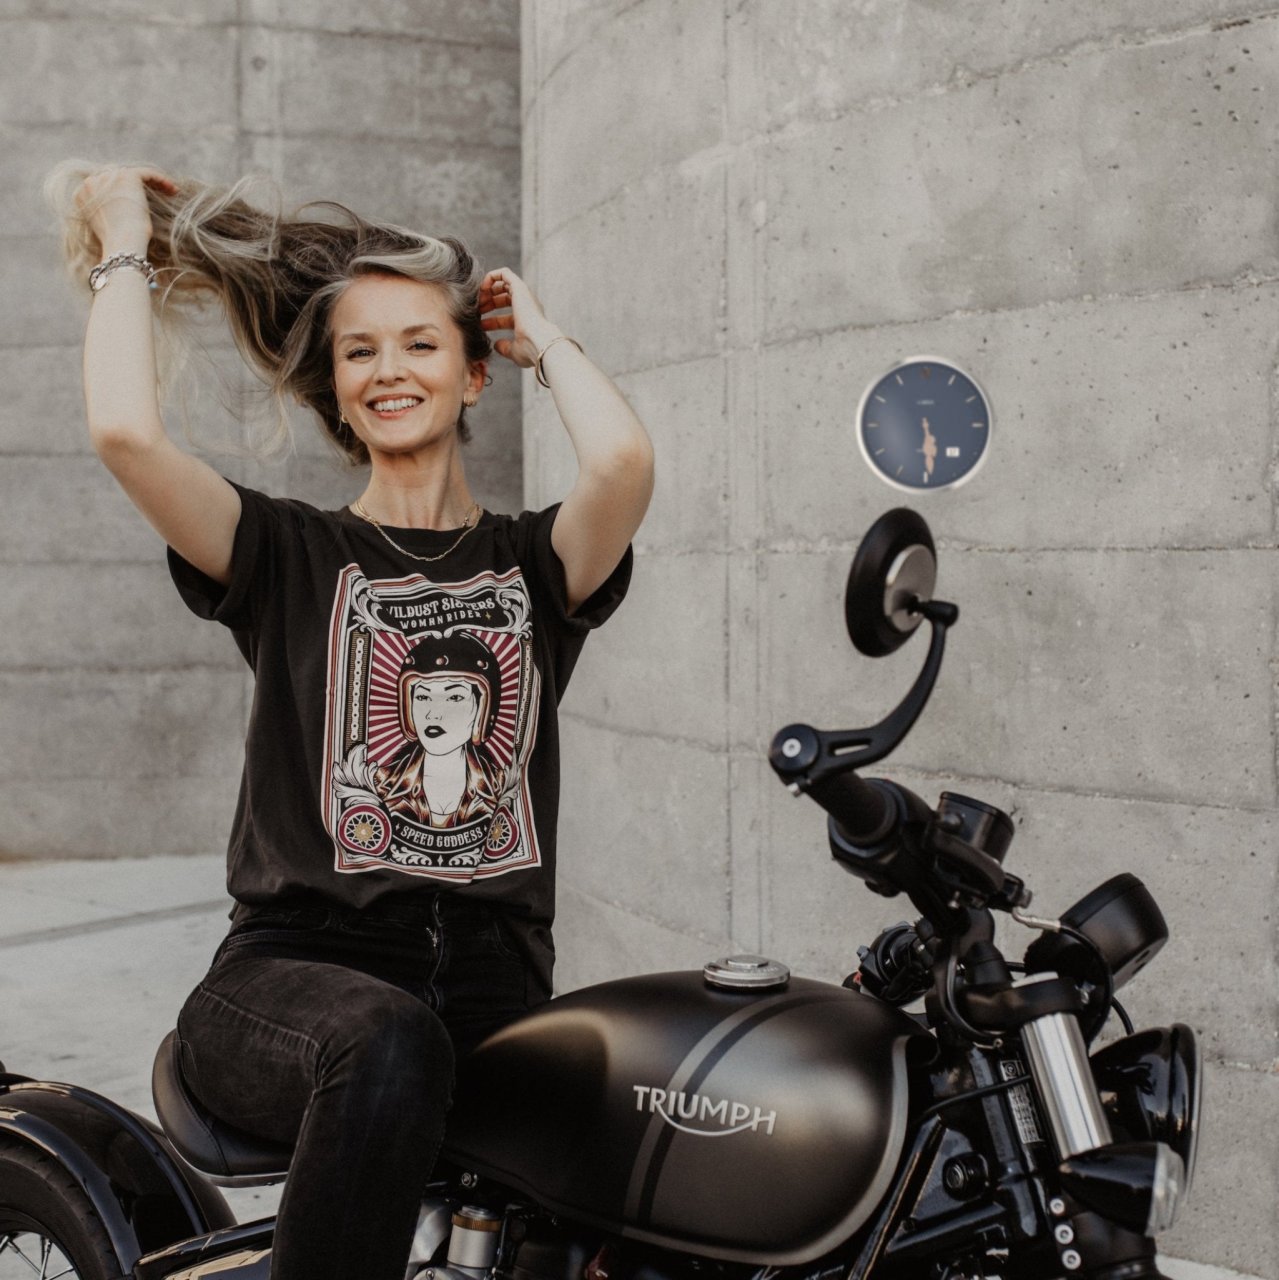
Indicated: **5:29**
